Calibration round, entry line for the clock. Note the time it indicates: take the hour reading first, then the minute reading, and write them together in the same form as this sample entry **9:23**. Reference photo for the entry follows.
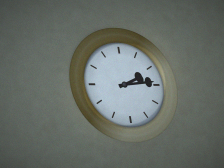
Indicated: **2:14**
